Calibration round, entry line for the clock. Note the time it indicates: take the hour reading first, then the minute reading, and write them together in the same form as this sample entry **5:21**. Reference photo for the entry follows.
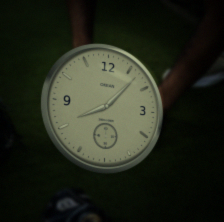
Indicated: **8:07**
